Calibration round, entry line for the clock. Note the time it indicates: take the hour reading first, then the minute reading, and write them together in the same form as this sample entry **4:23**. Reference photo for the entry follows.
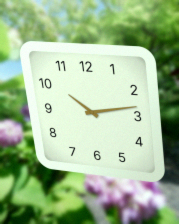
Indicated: **10:13**
